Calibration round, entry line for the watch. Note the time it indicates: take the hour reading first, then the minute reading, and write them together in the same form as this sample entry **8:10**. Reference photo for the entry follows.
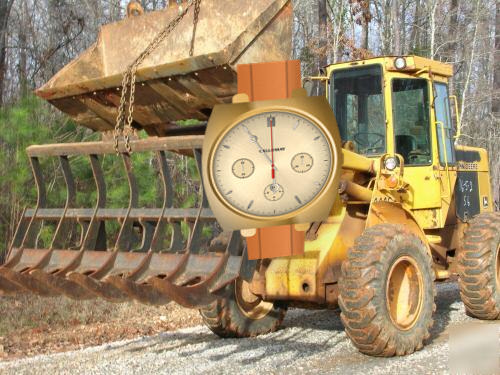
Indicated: **5:55**
